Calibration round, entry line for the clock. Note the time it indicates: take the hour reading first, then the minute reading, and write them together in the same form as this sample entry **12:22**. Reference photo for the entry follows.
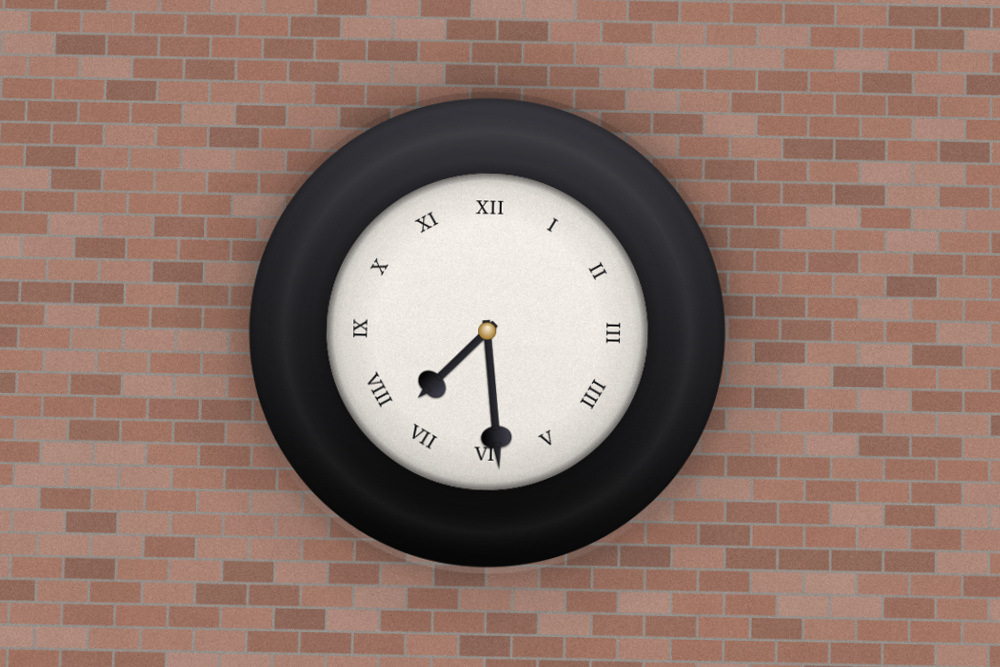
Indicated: **7:29**
